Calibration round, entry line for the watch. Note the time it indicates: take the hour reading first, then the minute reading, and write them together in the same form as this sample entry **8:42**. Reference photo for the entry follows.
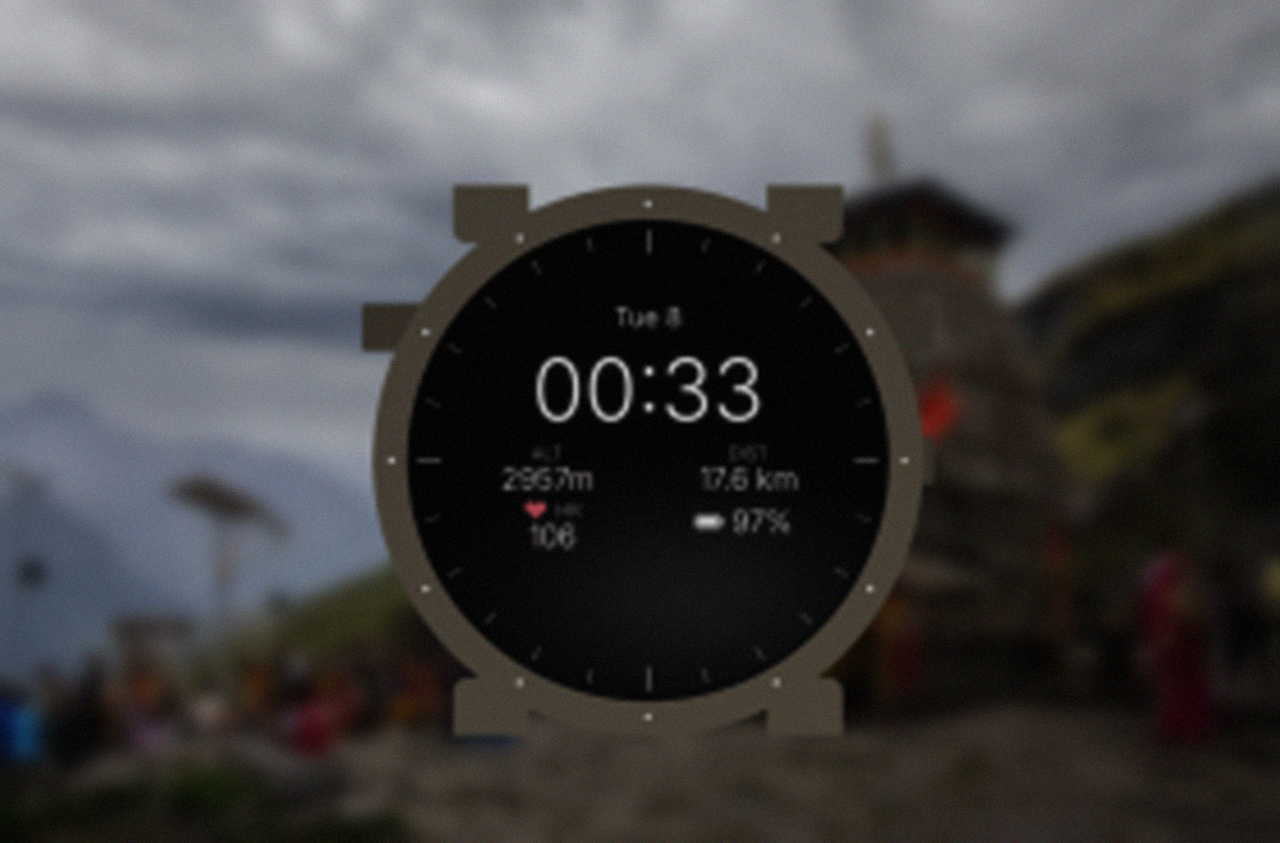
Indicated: **0:33**
